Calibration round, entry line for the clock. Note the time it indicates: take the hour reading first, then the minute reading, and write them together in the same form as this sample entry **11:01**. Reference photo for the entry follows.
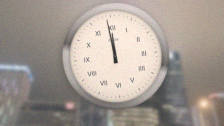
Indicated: **11:59**
